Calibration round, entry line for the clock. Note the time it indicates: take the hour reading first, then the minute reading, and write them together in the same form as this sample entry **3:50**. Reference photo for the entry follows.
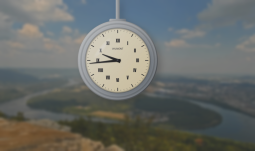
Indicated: **9:44**
